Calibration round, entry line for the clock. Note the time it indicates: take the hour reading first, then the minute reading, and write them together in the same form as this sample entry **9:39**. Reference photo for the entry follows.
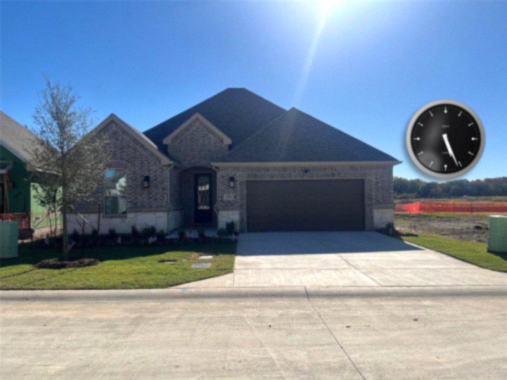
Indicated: **5:26**
